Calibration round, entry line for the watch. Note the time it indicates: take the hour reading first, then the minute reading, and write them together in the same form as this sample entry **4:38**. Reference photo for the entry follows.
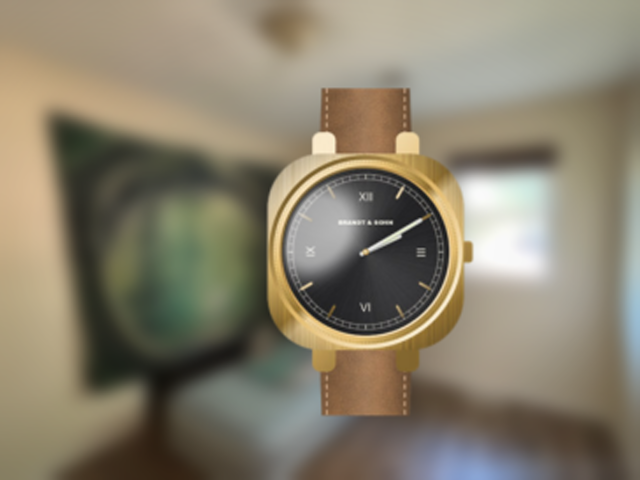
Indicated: **2:10**
